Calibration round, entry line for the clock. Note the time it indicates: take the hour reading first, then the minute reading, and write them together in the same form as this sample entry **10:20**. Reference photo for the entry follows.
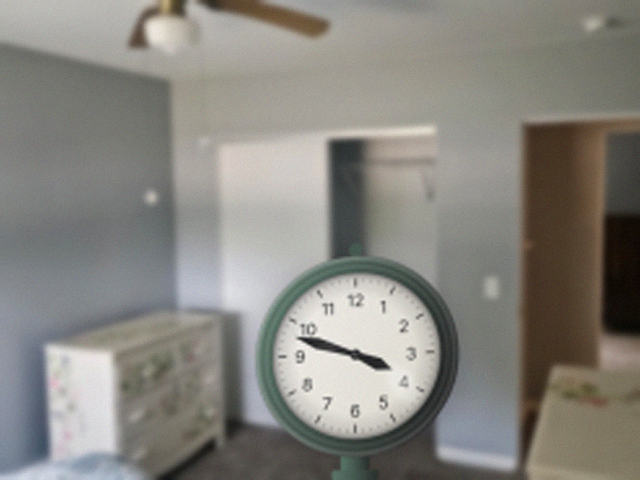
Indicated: **3:48**
